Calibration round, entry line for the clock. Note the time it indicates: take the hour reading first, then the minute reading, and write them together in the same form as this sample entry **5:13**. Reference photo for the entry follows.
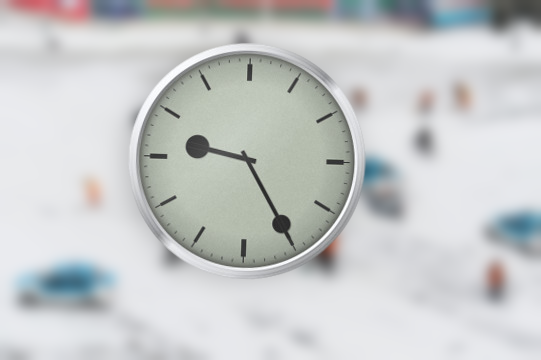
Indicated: **9:25**
